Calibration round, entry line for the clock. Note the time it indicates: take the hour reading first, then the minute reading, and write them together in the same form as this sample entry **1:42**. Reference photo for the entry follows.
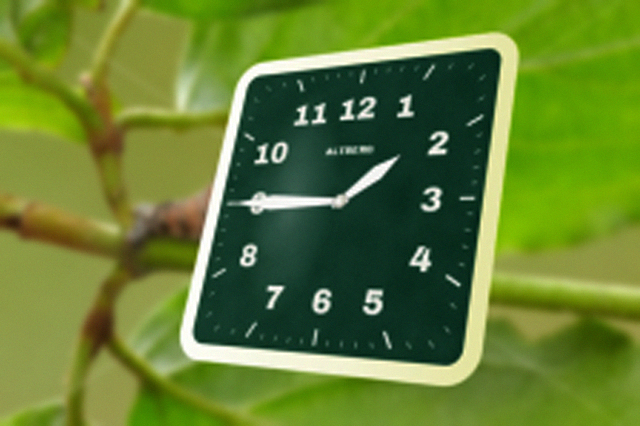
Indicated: **1:45**
